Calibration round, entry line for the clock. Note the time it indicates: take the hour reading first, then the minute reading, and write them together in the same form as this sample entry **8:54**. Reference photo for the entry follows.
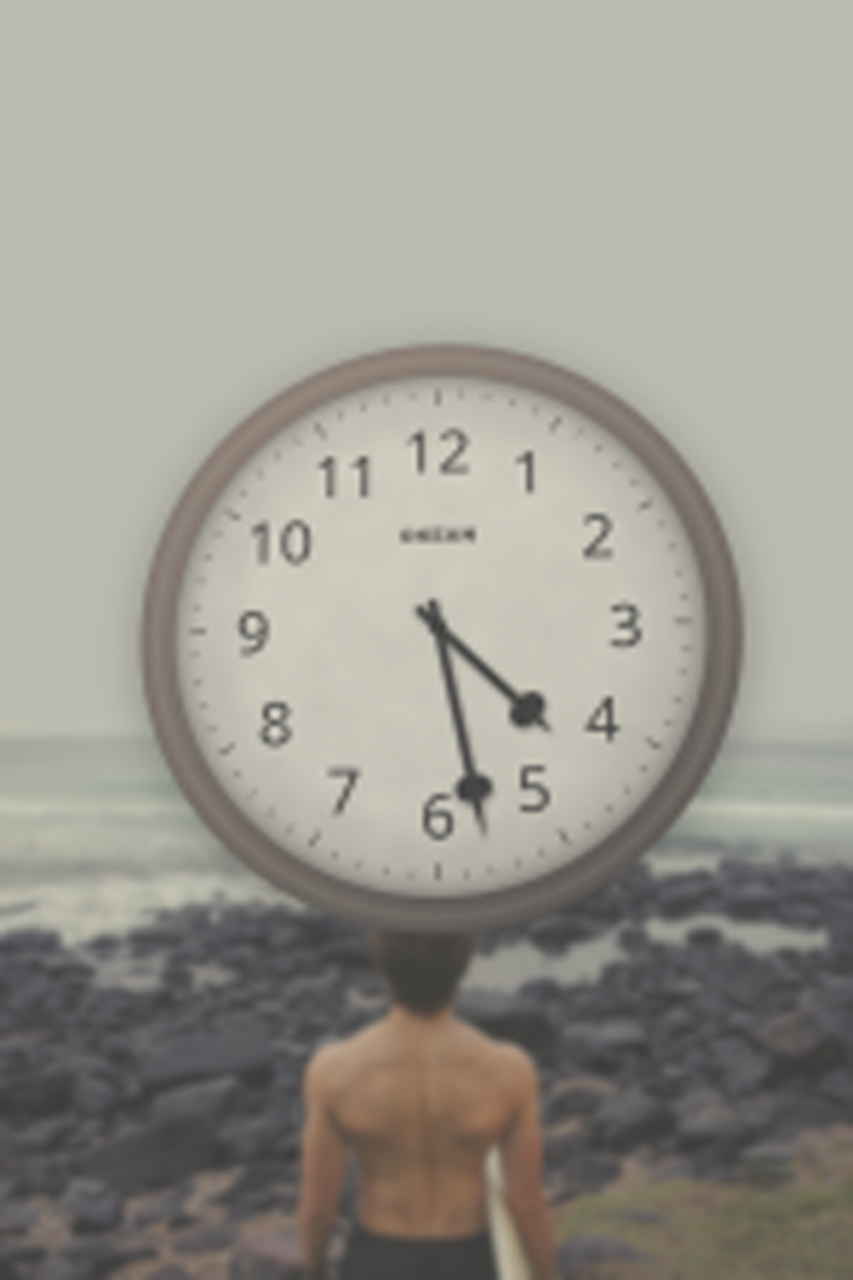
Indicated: **4:28**
